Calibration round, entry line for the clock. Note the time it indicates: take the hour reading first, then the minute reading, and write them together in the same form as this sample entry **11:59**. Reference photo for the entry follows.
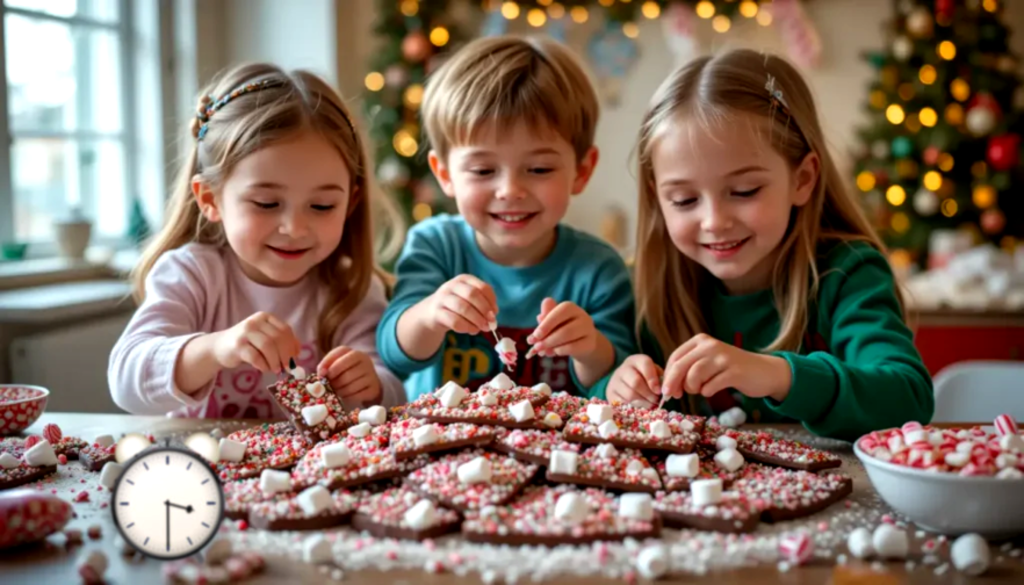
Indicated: **3:30**
